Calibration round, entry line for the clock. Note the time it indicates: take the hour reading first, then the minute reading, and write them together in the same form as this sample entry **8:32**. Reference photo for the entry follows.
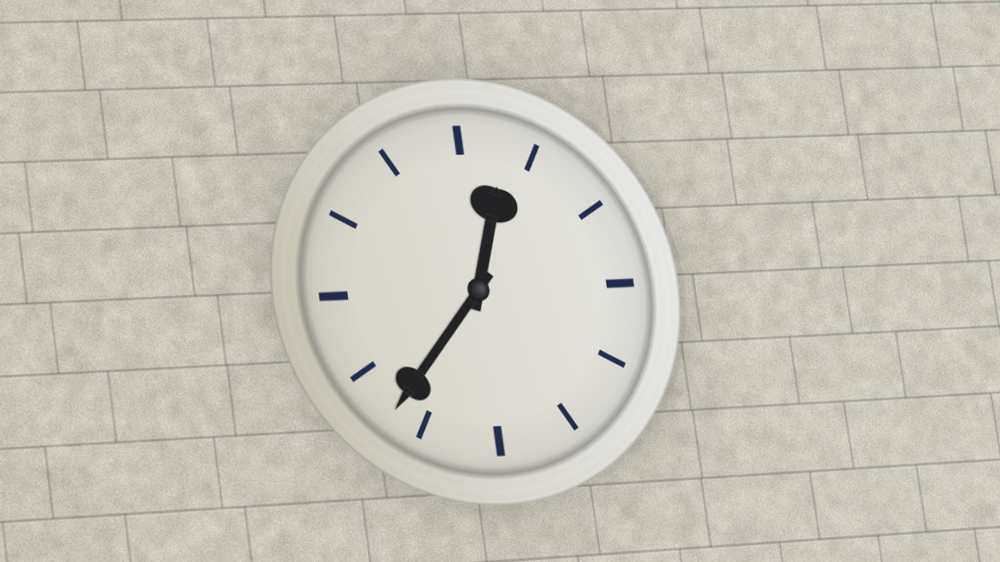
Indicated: **12:37**
